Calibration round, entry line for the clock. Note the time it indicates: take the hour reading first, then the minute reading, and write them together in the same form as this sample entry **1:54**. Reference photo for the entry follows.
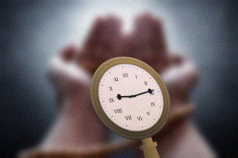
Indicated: **9:14**
